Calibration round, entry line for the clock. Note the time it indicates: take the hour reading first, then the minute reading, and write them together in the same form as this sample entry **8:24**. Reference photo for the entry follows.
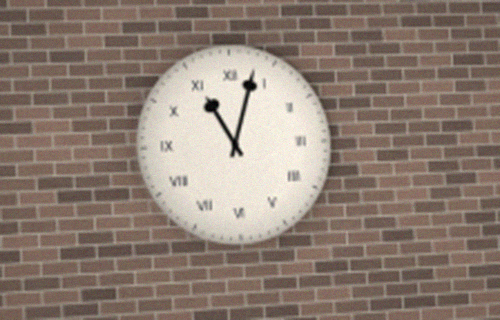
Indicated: **11:03**
